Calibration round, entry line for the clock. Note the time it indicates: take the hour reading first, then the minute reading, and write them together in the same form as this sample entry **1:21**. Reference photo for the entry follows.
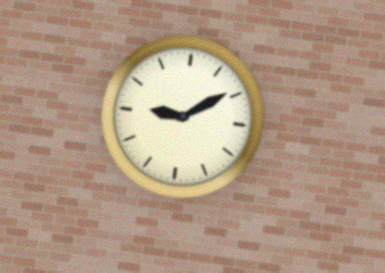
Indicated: **9:09**
